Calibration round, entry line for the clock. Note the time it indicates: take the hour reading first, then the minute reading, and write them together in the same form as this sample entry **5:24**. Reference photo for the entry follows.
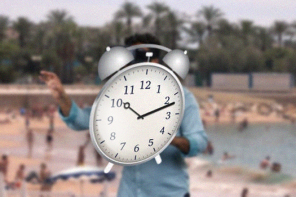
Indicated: **10:12**
